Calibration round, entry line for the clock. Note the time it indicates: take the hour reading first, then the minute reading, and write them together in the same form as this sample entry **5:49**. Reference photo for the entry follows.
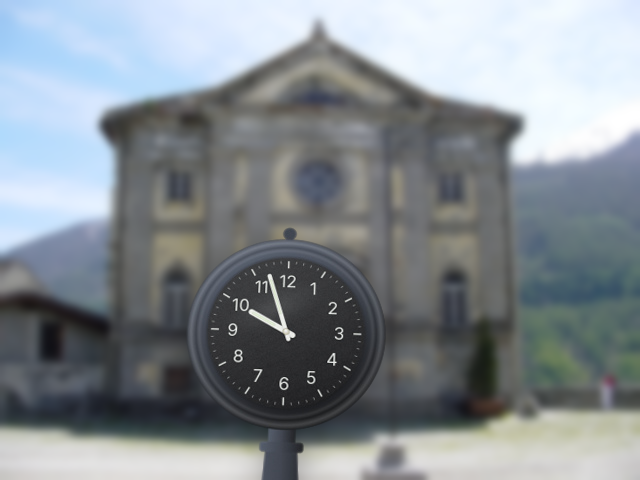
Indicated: **9:57**
